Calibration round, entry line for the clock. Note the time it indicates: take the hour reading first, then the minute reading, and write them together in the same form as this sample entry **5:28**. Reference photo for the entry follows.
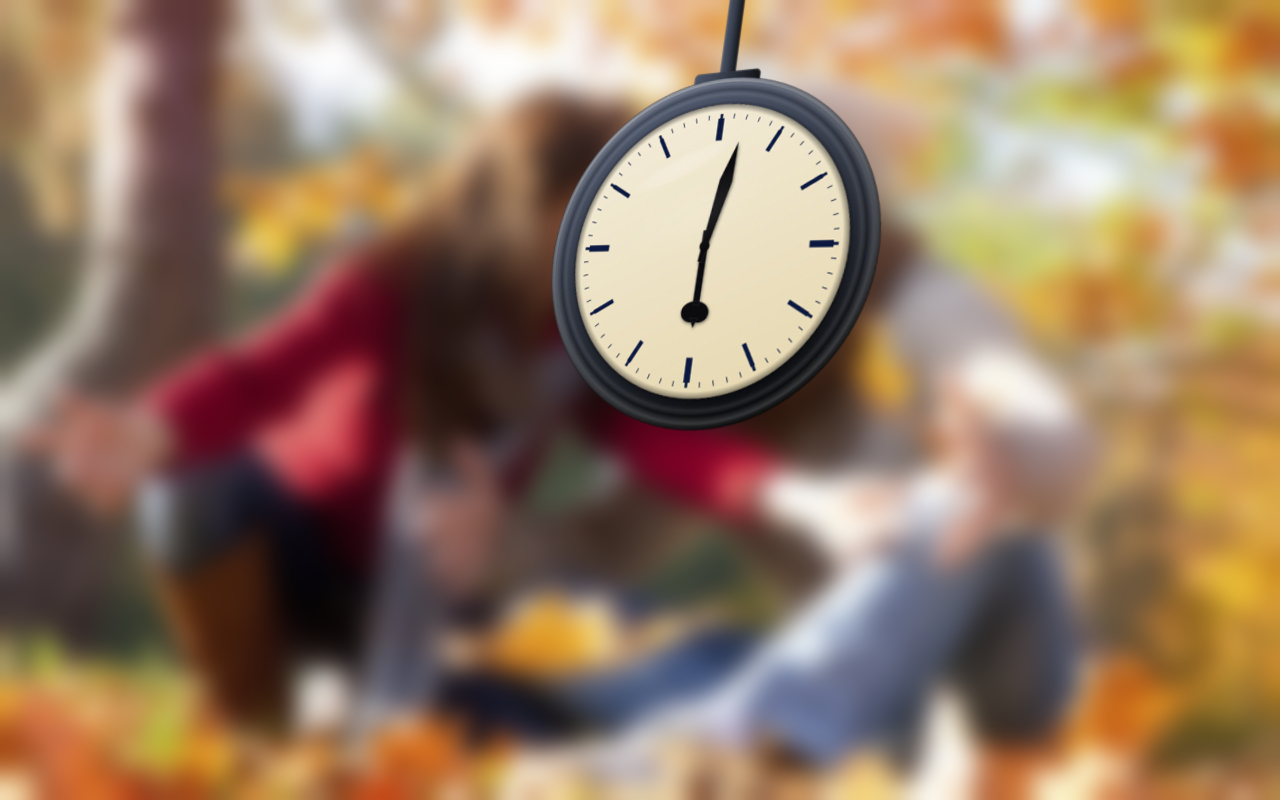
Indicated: **6:02**
